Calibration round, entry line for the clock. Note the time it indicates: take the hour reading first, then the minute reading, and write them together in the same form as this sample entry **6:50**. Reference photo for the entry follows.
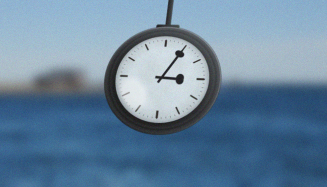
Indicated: **3:05**
